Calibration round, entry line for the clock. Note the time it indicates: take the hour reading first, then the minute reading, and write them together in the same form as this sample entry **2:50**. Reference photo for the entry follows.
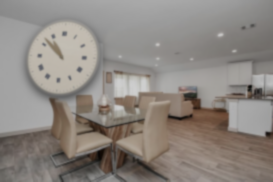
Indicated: **10:52**
